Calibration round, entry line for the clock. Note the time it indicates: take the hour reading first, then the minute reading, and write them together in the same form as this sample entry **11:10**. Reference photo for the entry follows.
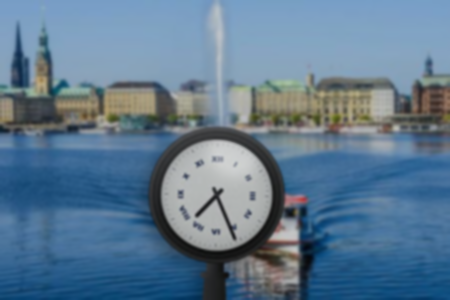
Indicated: **7:26**
